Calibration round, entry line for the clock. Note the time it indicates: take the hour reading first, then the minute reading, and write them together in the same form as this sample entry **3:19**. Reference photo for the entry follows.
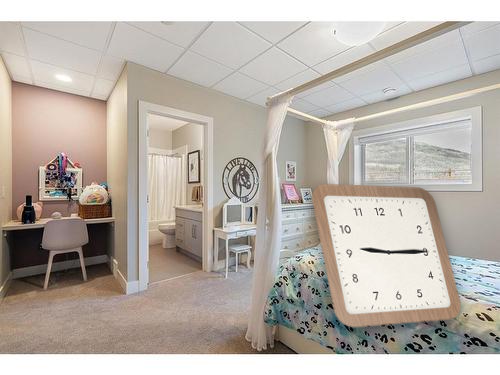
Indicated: **9:15**
